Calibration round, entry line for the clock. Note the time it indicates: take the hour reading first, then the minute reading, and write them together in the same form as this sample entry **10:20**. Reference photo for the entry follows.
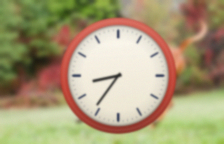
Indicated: **8:36**
